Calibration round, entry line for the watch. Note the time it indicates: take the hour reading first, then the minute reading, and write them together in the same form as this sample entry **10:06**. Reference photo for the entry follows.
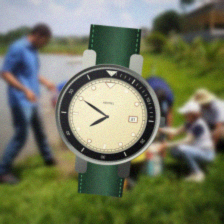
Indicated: **7:50**
